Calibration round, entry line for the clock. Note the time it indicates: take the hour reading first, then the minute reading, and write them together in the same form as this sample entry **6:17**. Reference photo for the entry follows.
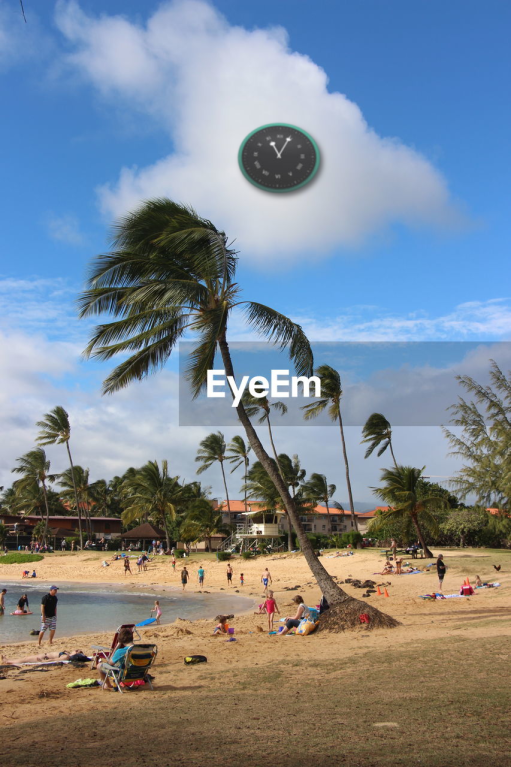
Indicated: **11:04**
